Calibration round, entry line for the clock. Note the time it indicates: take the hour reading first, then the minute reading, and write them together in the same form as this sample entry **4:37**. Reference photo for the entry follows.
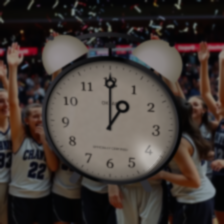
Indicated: **1:00**
